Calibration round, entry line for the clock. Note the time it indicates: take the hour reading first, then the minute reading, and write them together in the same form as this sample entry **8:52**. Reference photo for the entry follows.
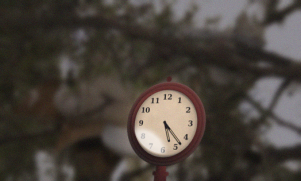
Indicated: **5:23**
